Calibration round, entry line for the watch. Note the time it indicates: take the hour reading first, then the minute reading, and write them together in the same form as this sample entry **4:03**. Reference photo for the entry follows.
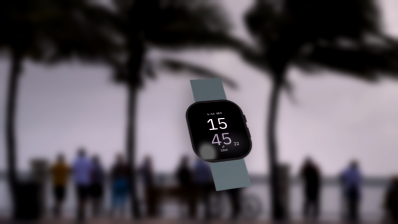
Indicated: **15:45**
